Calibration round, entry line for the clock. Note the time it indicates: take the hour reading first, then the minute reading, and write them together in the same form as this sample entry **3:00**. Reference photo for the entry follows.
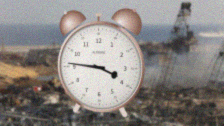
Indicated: **3:46**
